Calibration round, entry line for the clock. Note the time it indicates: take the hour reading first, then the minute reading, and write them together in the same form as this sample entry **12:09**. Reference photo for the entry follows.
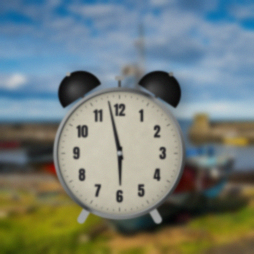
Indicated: **5:58**
